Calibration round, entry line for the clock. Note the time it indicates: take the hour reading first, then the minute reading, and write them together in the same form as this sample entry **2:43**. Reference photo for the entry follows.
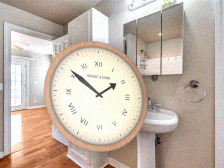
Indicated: **1:51**
